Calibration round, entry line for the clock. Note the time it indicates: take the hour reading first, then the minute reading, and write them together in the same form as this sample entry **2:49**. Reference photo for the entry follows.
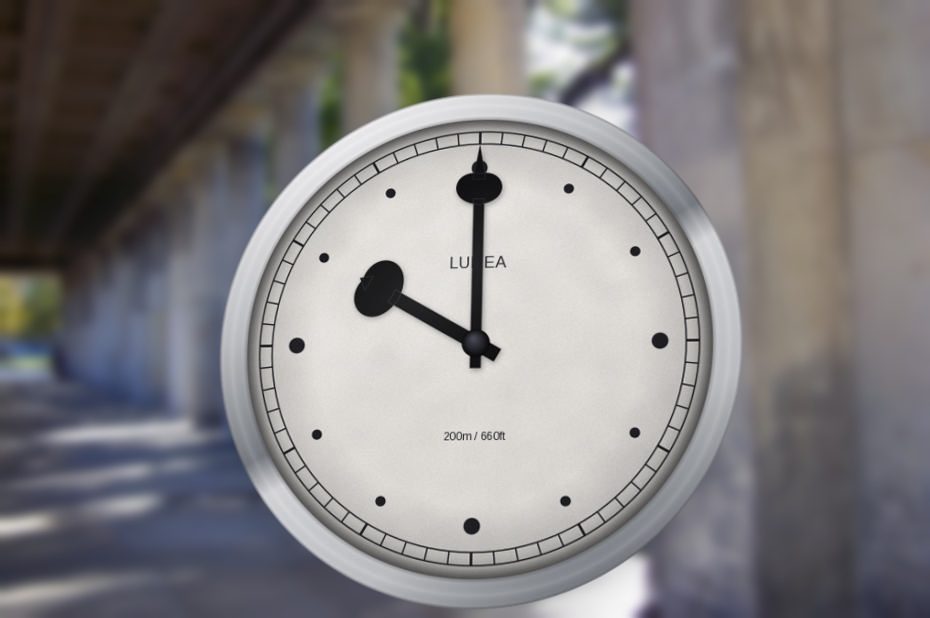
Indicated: **10:00**
